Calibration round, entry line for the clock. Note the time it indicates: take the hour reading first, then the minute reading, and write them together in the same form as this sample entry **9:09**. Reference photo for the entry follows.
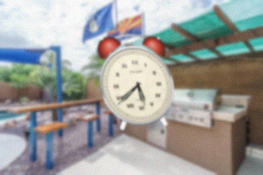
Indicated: **5:39**
